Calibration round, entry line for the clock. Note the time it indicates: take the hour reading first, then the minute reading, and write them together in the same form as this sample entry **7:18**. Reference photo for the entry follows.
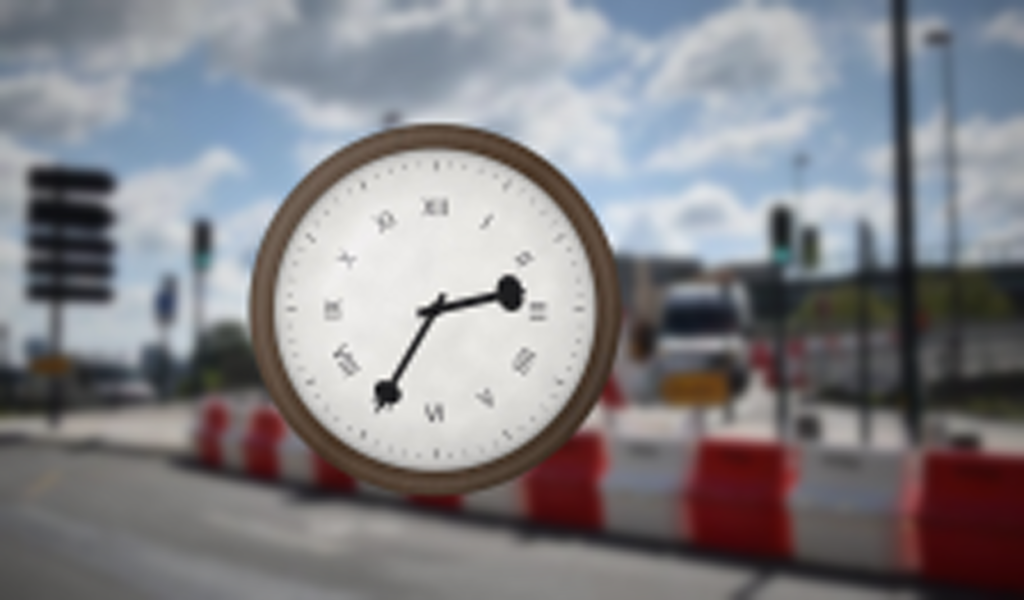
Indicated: **2:35**
